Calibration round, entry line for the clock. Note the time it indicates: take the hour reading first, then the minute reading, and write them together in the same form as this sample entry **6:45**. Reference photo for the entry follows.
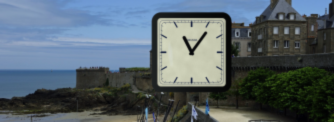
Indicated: **11:06**
